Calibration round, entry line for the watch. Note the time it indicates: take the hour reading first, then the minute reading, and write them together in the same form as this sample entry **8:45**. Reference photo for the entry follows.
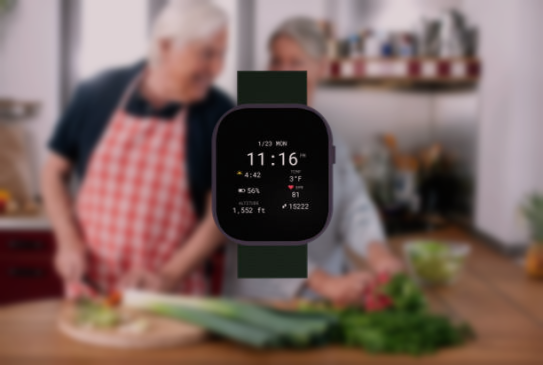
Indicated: **11:16**
